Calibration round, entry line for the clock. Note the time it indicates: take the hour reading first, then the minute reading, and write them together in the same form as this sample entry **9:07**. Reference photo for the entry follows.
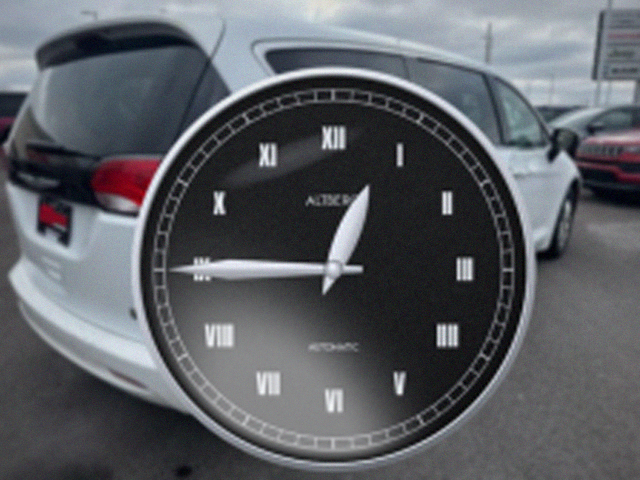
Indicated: **12:45**
